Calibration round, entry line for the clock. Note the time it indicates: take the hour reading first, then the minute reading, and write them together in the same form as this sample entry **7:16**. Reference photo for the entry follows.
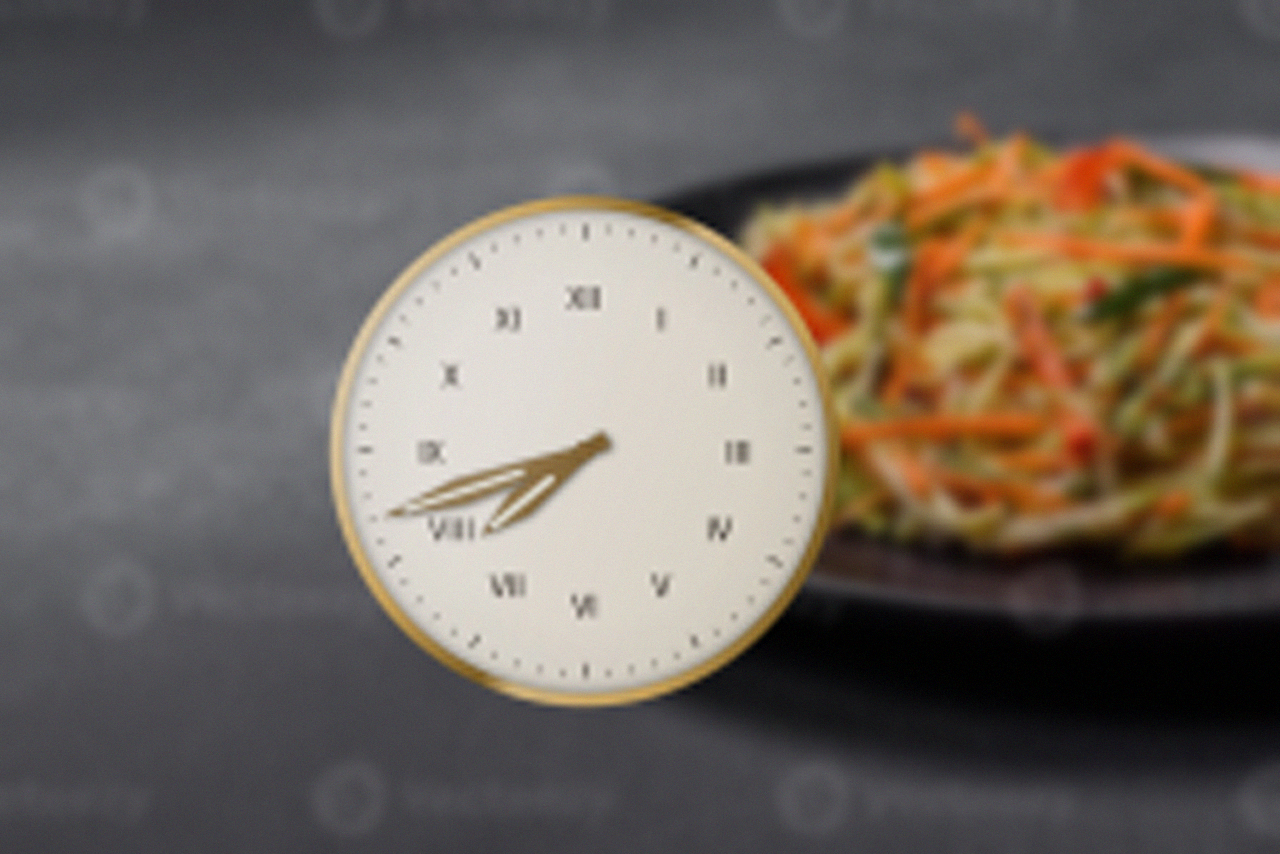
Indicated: **7:42**
